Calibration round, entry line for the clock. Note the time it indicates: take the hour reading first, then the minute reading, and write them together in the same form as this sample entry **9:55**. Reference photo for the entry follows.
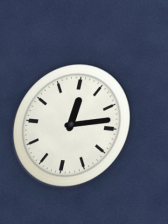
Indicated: **12:13**
